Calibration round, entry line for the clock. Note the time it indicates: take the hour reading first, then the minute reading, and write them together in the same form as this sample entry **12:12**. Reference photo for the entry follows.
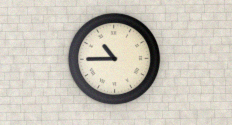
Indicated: **10:45**
